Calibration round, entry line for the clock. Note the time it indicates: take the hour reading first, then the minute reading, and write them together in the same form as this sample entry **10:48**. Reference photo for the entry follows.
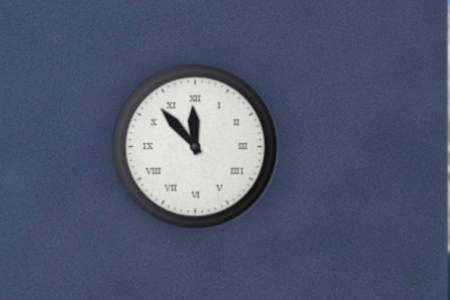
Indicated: **11:53**
